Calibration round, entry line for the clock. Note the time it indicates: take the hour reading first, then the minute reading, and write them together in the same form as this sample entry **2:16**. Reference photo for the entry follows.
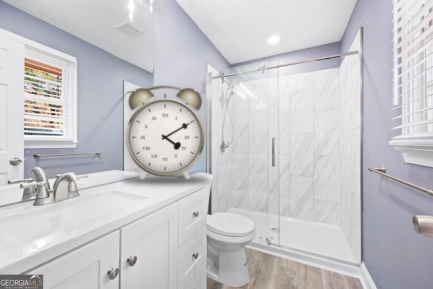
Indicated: **4:10**
